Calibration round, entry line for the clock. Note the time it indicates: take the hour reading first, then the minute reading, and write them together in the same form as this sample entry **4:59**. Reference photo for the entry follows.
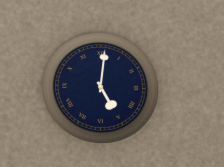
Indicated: **5:01**
